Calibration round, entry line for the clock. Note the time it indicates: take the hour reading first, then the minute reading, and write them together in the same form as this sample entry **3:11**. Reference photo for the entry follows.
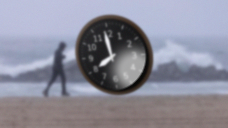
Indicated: **7:59**
